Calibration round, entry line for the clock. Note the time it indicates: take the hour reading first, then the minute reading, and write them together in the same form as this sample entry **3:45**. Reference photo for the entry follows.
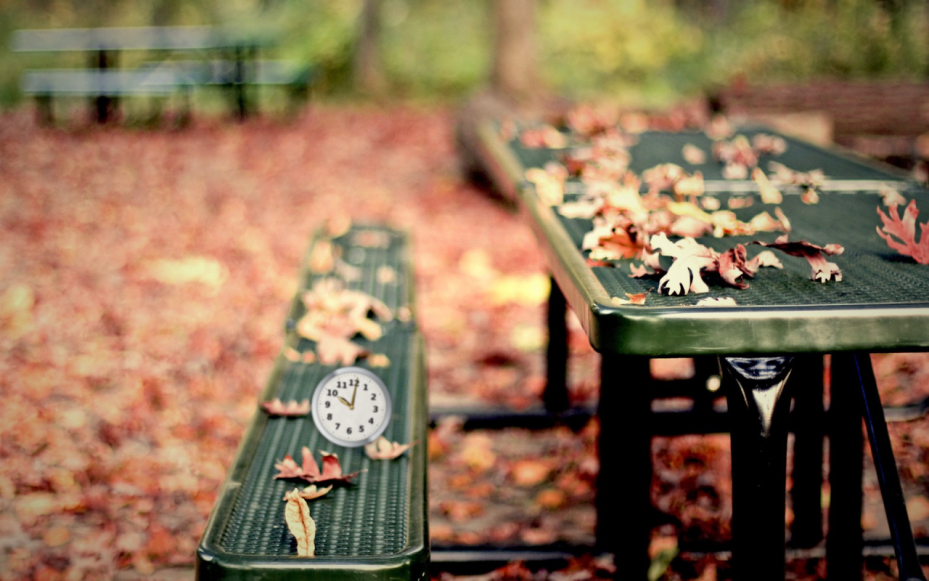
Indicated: **10:01**
